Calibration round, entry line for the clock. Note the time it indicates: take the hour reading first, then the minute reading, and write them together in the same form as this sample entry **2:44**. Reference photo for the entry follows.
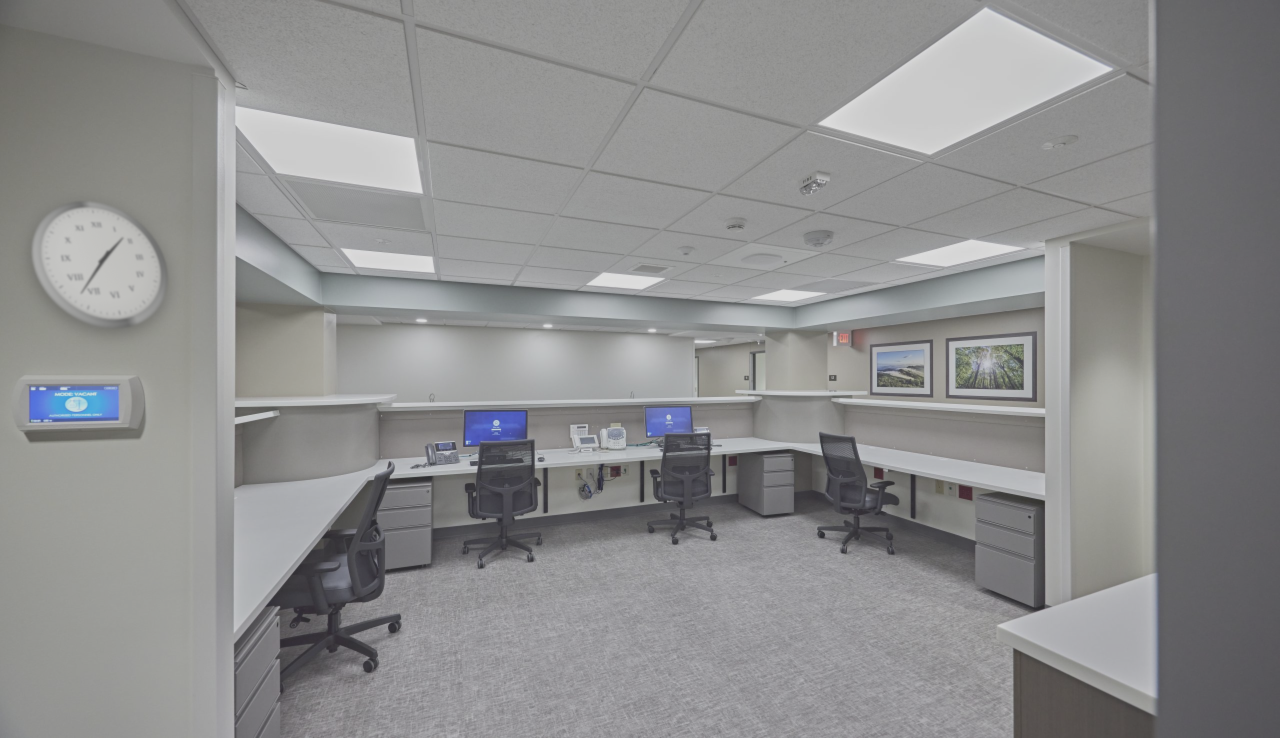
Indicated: **1:37**
